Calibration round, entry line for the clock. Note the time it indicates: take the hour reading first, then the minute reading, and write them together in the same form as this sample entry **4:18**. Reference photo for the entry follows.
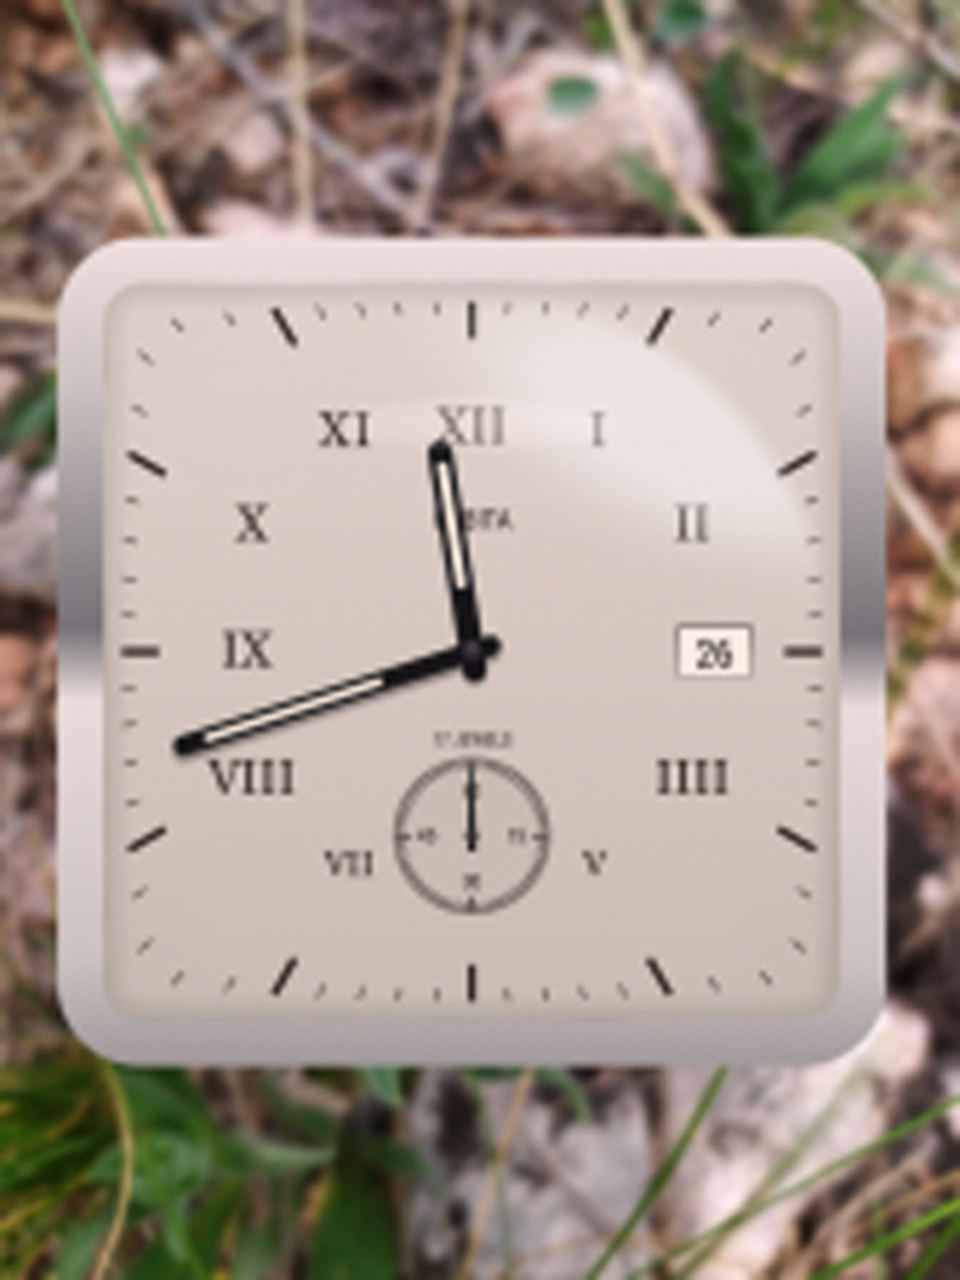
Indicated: **11:42**
